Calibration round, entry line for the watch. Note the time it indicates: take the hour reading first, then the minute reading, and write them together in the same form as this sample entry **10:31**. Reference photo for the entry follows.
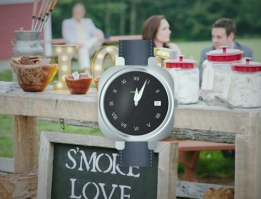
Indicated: **12:04**
